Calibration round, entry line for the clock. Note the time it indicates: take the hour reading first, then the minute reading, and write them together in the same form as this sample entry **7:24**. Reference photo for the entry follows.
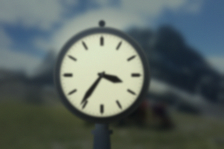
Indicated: **3:36**
